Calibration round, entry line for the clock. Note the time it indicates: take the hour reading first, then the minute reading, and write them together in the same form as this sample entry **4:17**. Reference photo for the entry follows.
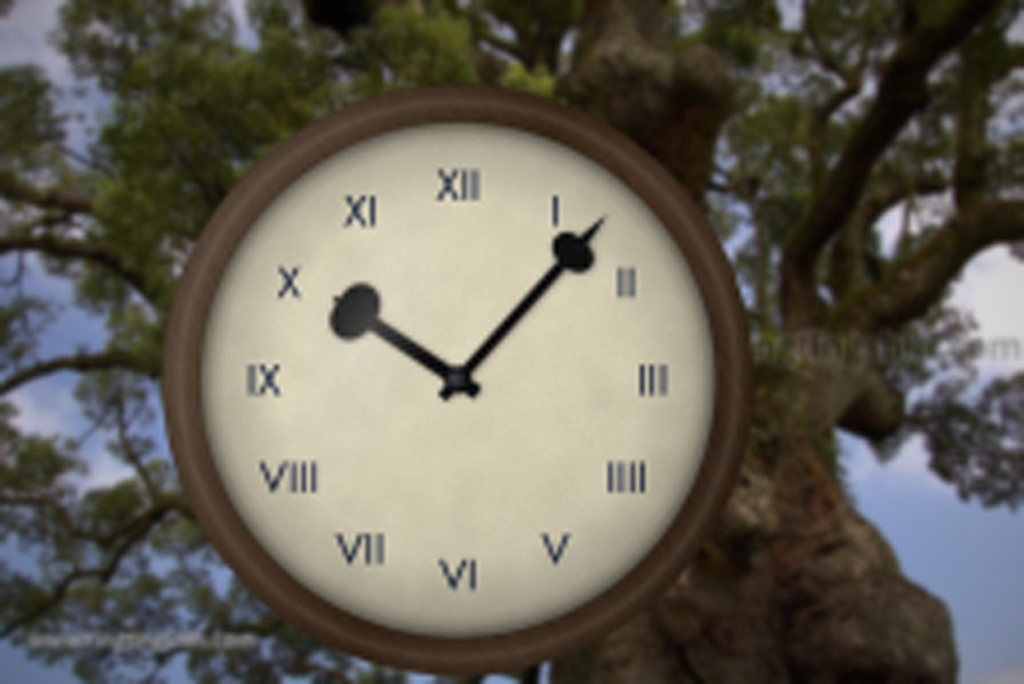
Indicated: **10:07**
